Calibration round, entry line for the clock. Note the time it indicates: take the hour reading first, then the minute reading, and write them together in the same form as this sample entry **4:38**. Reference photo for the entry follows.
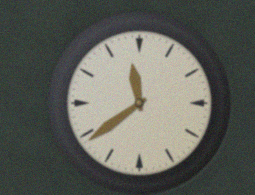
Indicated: **11:39**
